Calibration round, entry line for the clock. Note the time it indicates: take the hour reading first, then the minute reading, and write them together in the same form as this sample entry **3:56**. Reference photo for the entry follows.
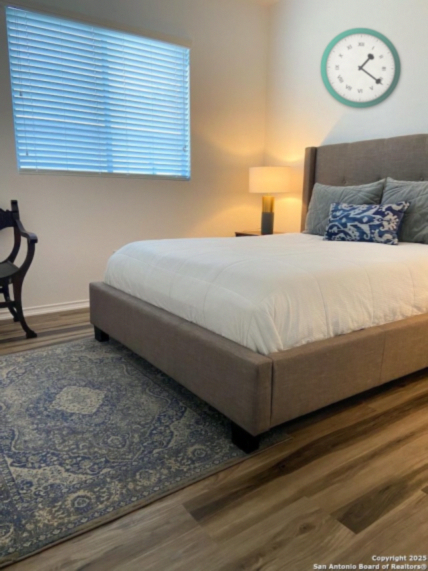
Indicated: **1:21**
